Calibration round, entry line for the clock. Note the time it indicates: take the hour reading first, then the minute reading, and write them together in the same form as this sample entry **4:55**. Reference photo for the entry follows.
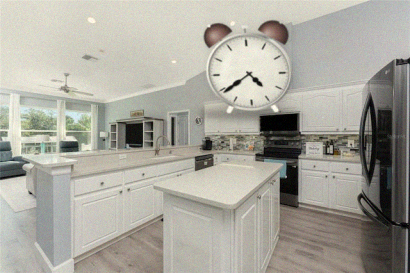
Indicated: **4:39**
